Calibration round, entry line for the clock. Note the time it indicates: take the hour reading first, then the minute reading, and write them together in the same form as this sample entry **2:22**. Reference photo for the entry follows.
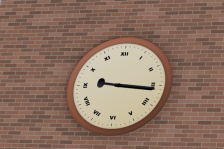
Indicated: **9:16**
